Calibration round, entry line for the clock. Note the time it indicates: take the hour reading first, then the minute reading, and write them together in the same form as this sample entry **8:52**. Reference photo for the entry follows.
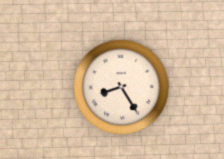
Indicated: **8:25**
